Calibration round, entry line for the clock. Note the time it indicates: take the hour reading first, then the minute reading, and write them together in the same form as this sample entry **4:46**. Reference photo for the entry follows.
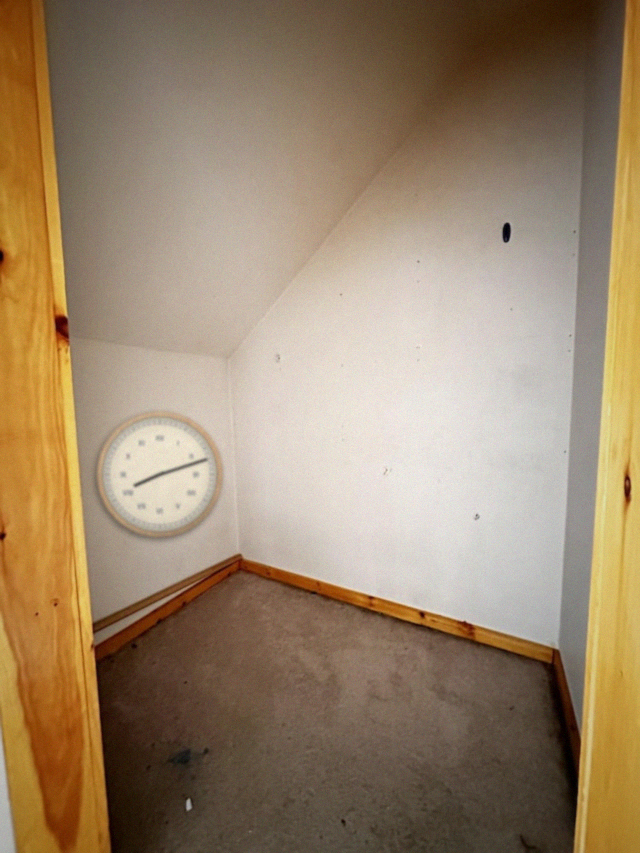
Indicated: **8:12**
